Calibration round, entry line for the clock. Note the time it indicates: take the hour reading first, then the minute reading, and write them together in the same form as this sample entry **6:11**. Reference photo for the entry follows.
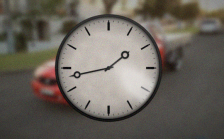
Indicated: **1:43**
